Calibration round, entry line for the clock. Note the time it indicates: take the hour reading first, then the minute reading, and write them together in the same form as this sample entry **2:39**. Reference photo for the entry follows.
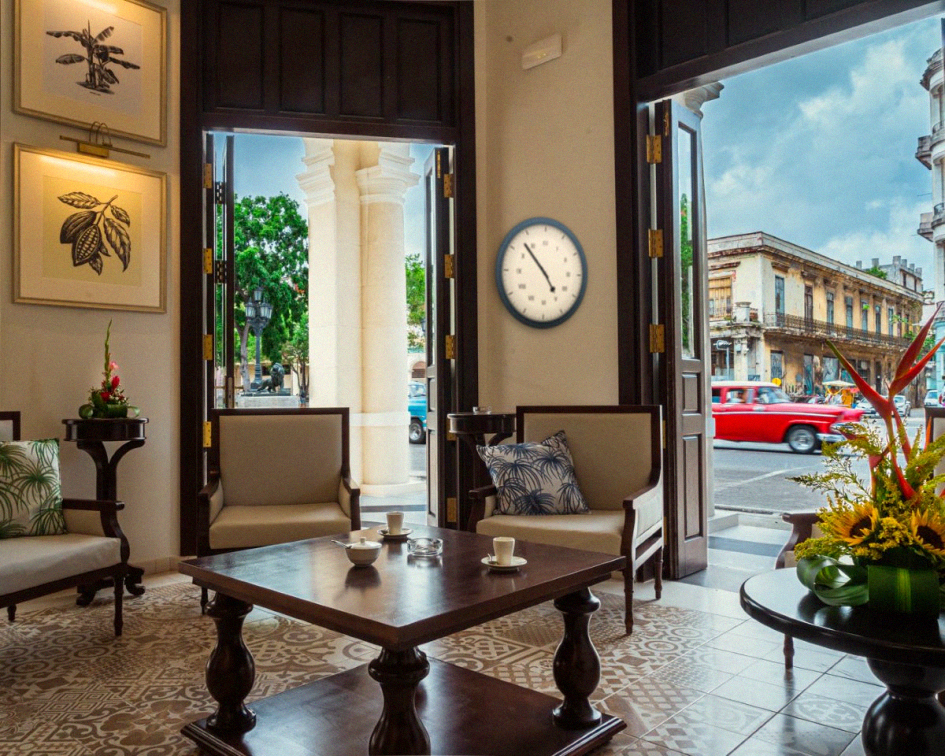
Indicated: **4:53**
